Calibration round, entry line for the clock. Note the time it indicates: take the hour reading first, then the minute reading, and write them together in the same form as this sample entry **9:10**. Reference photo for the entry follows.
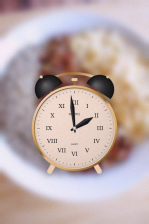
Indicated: **1:59**
